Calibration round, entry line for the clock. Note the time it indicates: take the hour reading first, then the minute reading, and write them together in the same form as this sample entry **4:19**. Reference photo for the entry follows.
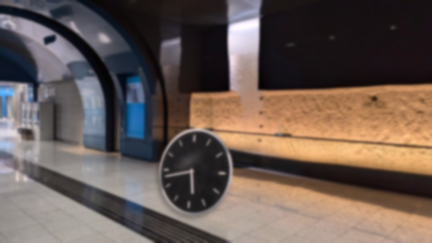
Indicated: **5:43**
